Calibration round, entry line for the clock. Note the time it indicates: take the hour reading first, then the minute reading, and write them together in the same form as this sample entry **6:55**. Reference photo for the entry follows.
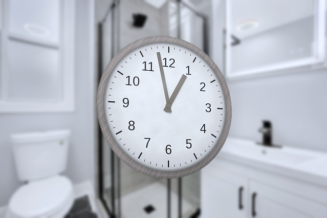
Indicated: **12:58**
